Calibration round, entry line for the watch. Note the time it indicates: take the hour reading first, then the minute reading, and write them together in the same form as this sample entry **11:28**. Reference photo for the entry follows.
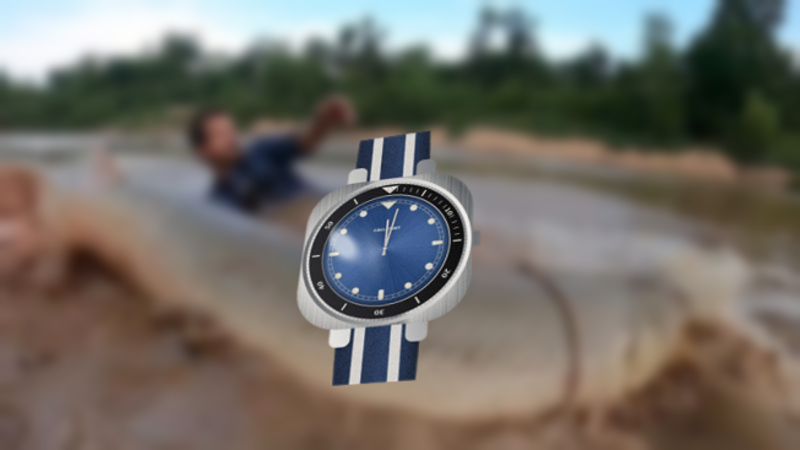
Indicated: **12:02**
